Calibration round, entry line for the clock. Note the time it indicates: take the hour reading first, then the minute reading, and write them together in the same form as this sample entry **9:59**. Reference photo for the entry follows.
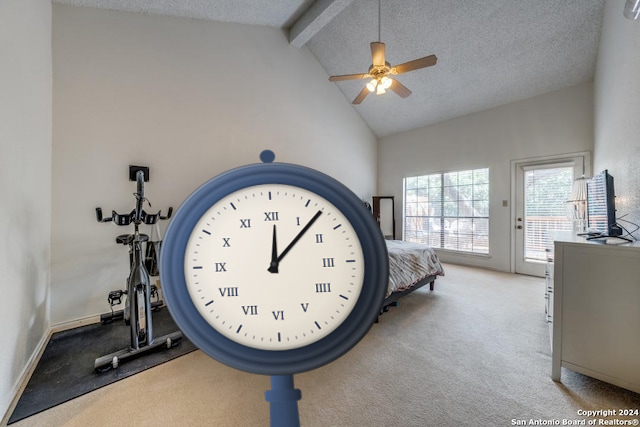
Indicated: **12:07**
